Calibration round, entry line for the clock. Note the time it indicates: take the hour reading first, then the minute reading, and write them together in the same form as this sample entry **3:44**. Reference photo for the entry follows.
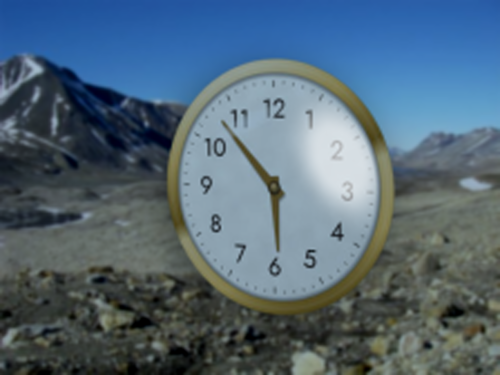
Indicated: **5:53**
